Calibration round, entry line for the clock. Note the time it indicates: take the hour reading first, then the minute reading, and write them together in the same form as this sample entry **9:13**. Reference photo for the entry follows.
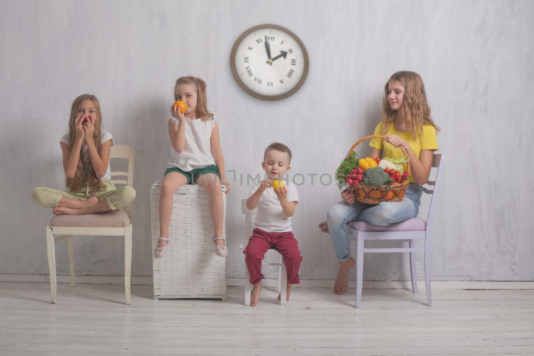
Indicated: **1:58**
